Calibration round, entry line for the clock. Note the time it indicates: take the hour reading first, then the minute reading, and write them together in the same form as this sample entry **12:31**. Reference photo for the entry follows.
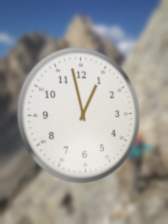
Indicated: **12:58**
